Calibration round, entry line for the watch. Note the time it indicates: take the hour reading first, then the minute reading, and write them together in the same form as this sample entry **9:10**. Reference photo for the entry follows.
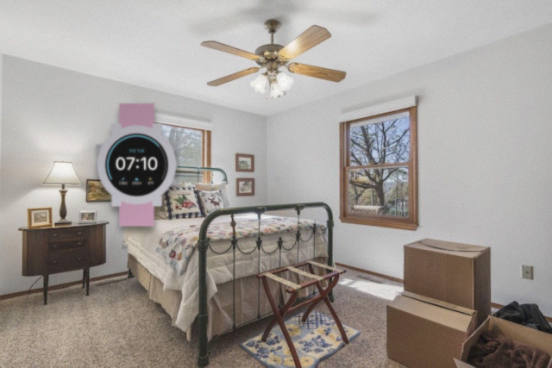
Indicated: **7:10**
